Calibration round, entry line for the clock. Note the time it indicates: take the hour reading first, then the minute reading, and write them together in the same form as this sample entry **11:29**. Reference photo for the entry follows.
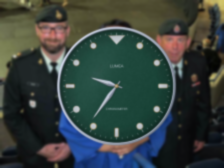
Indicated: **9:36**
